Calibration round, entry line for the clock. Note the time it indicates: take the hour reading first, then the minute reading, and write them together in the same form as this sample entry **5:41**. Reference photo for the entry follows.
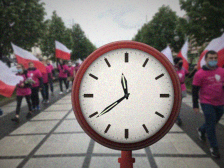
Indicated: **11:39**
